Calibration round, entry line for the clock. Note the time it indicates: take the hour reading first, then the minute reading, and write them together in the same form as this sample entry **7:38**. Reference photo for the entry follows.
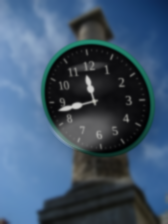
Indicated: **11:43**
